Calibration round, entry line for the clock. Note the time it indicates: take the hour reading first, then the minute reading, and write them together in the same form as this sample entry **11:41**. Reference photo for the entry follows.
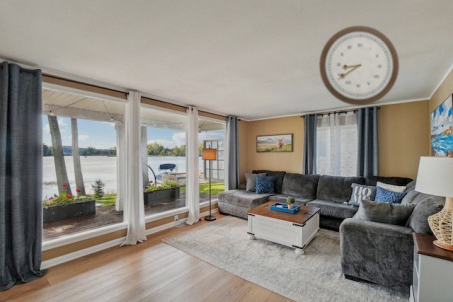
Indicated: **8:39**
